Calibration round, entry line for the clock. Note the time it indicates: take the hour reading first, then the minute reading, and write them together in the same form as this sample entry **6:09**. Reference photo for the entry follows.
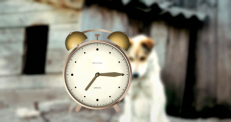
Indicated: **7:15**
